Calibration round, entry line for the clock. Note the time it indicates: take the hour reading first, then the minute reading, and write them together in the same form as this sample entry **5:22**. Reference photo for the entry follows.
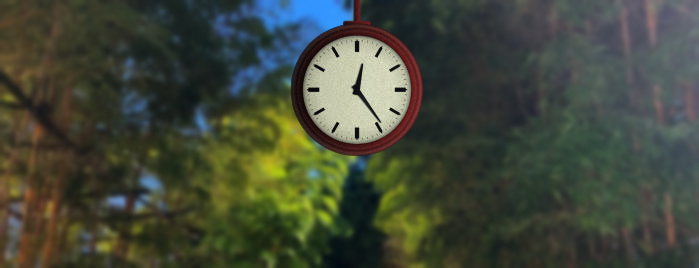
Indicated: **12:24**
